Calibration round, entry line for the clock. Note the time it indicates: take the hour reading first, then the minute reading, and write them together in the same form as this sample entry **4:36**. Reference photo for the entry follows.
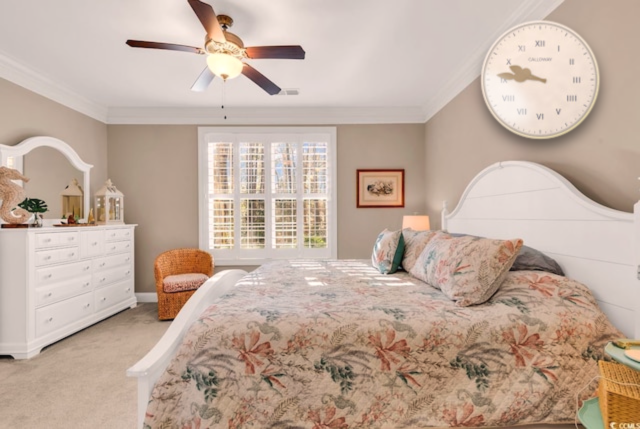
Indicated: **9:46**
